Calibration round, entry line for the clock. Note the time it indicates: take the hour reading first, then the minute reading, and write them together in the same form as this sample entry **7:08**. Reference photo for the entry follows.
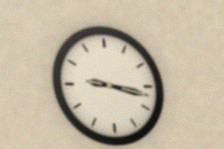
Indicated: **9:17**
